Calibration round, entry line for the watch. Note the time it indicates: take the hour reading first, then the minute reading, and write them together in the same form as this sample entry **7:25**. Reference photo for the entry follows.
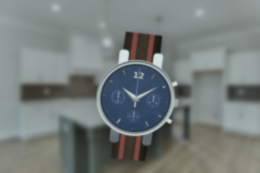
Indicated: **10:09**
